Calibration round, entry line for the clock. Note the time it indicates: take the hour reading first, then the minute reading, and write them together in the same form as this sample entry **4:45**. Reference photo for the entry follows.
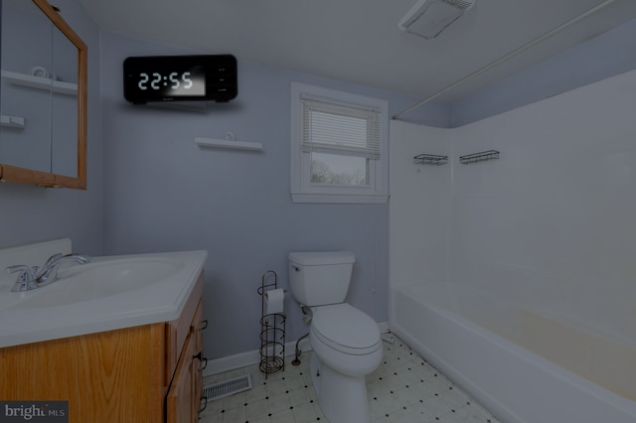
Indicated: **22:55**
